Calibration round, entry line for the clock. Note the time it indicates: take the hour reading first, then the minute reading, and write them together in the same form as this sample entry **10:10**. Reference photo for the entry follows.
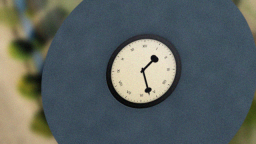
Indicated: **1:27**
